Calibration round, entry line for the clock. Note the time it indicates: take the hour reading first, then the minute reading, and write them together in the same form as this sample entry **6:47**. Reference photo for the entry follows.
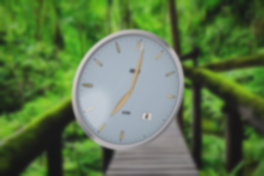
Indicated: **7:01**
